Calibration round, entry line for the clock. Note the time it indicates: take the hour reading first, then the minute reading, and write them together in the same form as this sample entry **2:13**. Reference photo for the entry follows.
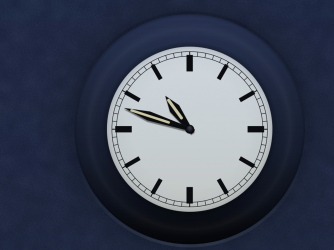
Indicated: **10:48**
